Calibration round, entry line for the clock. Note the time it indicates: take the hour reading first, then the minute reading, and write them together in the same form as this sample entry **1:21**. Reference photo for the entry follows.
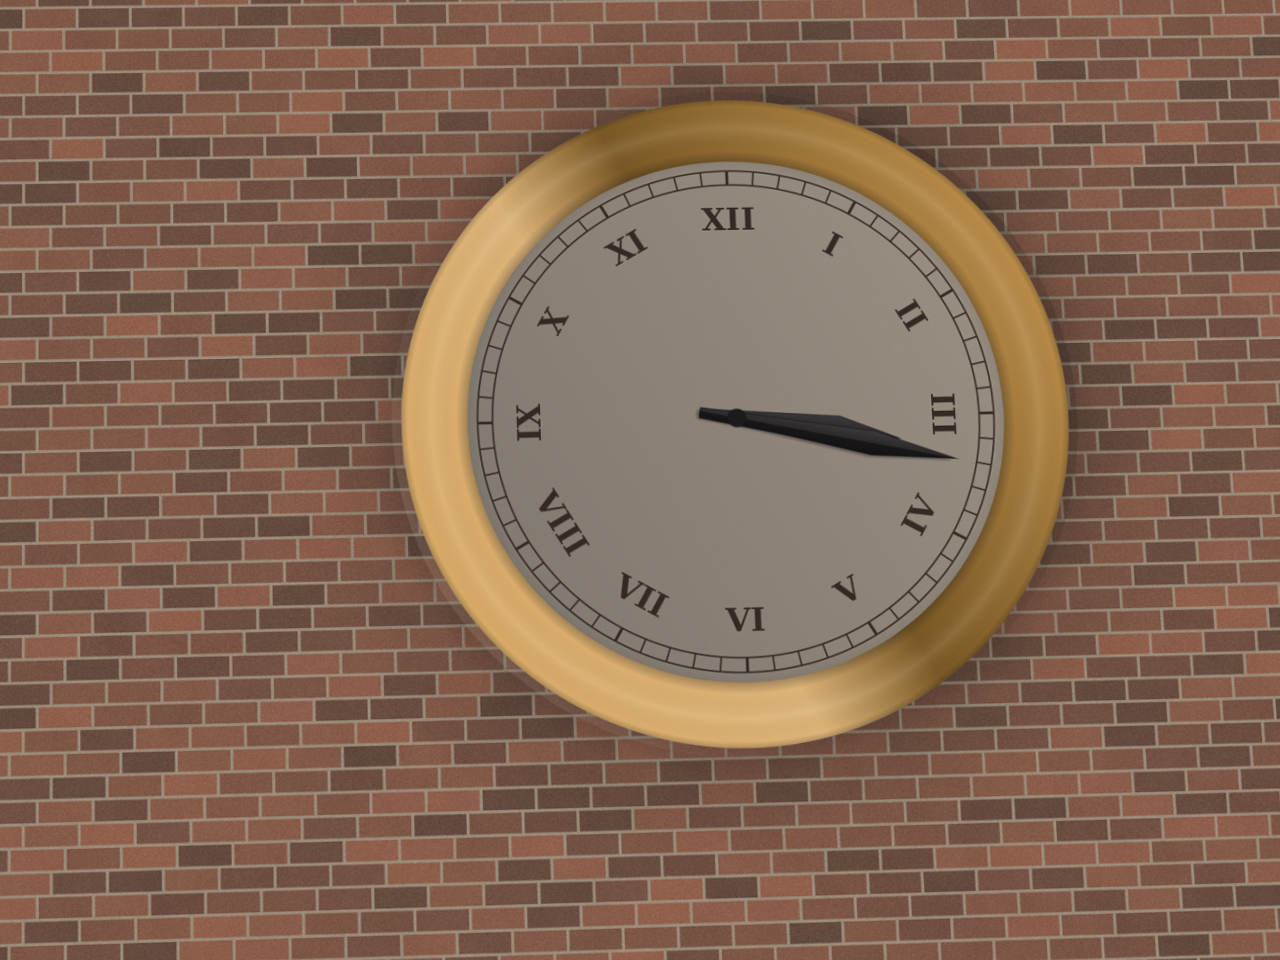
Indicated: **3:17**
